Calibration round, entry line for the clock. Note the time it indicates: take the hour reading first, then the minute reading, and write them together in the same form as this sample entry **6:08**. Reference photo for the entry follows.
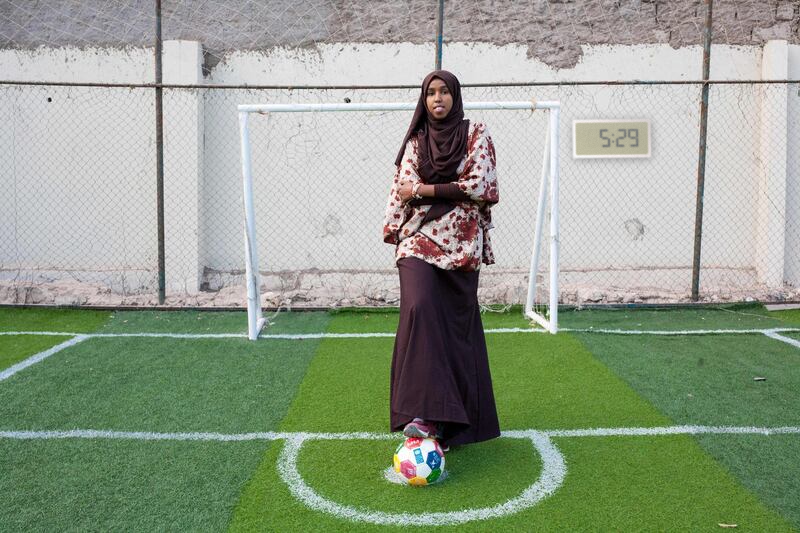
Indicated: **5:29**
